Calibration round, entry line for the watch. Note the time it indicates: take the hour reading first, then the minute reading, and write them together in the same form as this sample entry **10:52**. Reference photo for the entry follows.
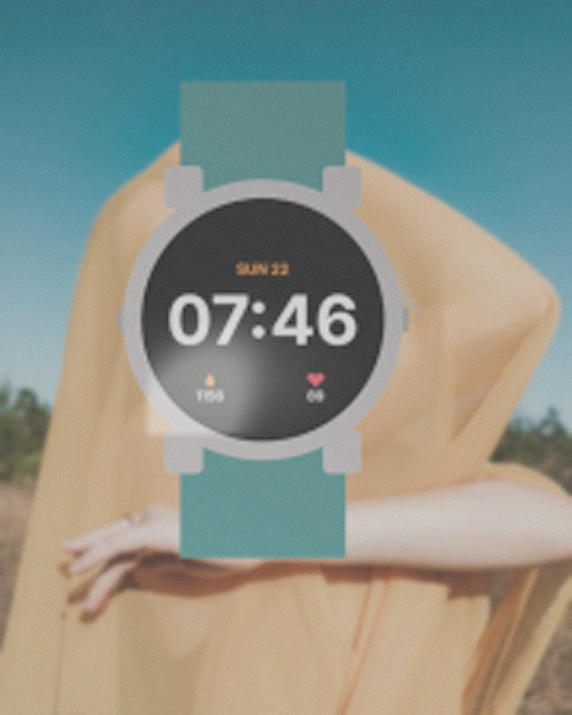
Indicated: **7:46**
